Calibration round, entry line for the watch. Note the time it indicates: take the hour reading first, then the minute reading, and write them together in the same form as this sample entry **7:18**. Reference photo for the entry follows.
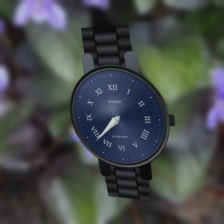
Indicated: **7:38**
